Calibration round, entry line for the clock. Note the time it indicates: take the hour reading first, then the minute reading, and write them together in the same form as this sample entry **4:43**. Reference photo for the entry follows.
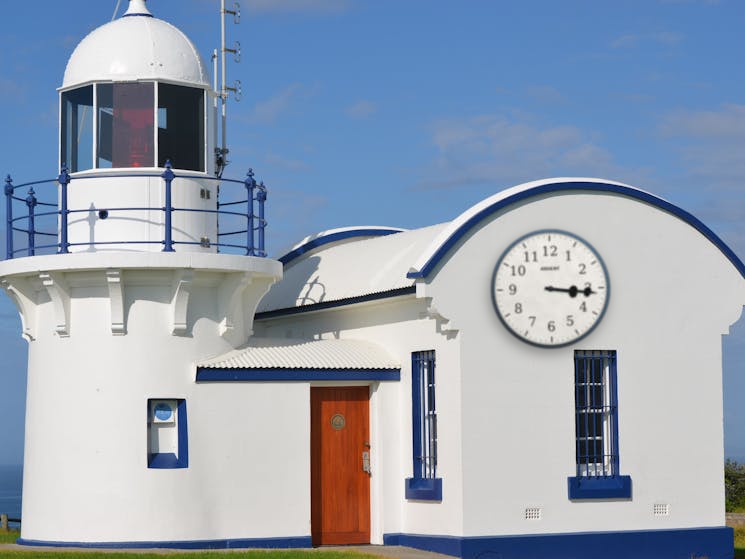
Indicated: **3:16**
